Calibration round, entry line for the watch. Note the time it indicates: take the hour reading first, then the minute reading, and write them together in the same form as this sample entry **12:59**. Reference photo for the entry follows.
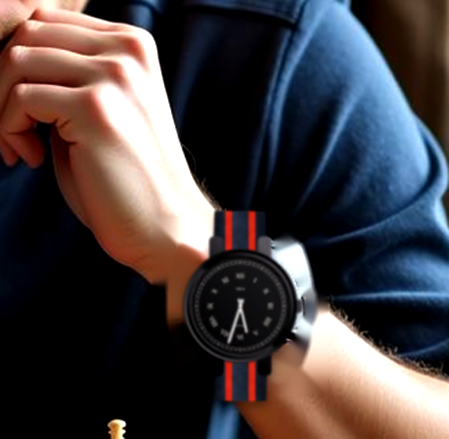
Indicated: **5:33**
